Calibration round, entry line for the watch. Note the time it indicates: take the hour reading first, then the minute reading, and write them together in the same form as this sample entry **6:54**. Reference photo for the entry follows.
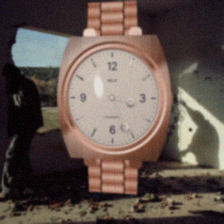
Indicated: **3:26**
